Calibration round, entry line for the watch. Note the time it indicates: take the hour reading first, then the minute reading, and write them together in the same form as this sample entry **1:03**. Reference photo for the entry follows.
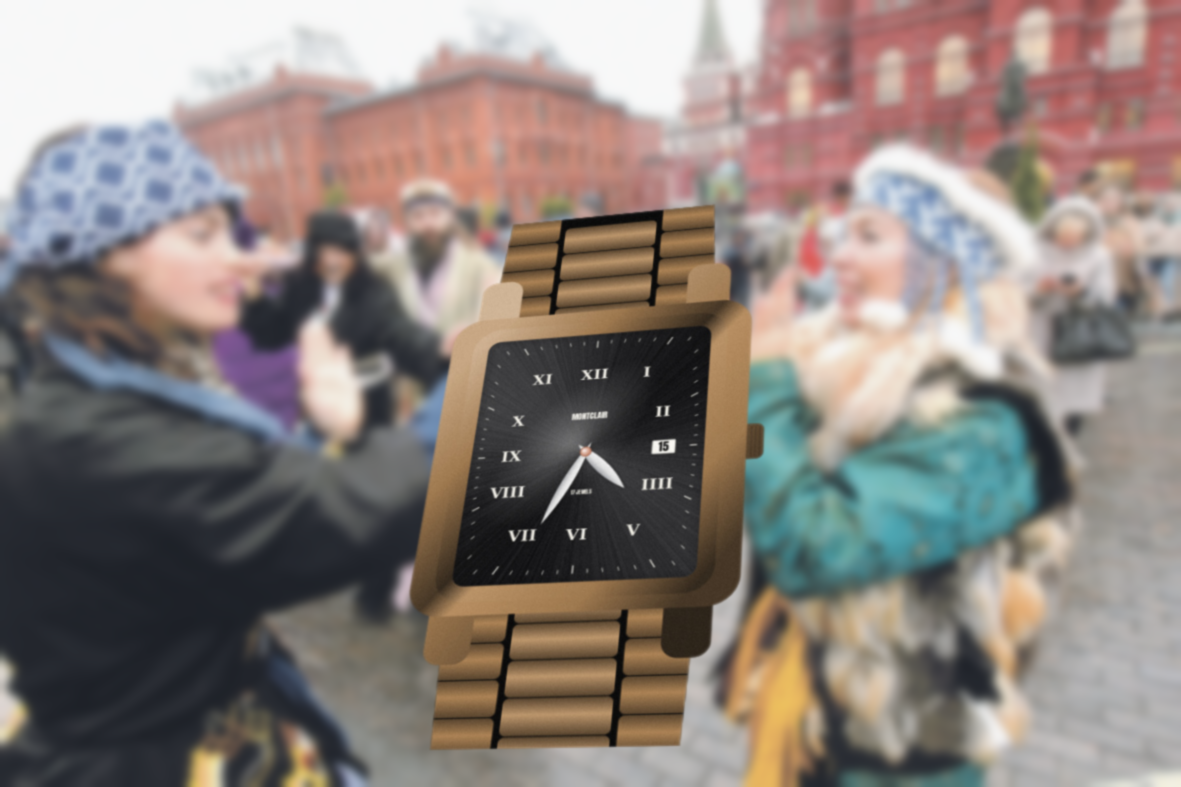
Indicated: **4:34**
